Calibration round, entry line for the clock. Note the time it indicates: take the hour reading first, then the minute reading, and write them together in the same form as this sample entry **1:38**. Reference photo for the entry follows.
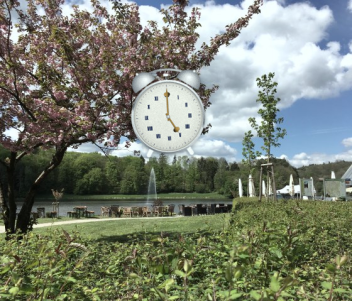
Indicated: **5:00**
